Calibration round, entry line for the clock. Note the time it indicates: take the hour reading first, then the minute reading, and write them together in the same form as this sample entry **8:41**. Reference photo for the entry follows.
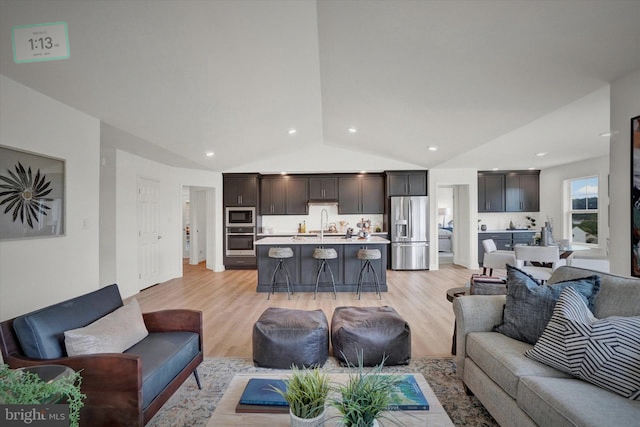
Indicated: **1:13**
